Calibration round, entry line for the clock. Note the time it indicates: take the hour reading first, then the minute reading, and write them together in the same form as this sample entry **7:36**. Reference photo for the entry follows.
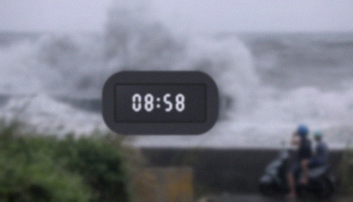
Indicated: **8:58**
